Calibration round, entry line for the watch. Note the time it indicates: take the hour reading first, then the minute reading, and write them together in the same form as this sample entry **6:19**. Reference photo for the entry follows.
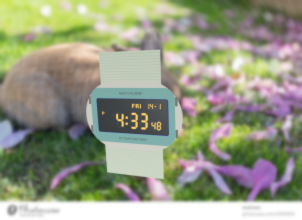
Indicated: **4:33**
